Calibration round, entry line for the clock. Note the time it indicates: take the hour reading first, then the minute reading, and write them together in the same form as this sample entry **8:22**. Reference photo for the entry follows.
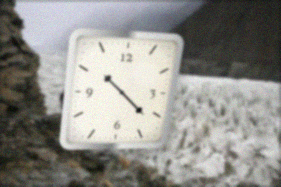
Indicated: **10:22**
